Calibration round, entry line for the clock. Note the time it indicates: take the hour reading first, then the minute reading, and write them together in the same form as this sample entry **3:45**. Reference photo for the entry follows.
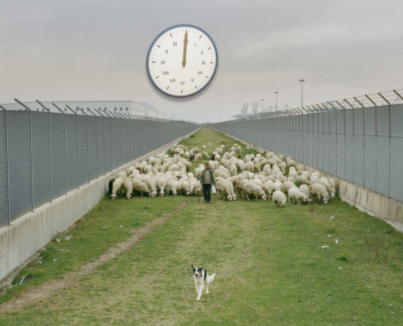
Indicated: **12:00**
